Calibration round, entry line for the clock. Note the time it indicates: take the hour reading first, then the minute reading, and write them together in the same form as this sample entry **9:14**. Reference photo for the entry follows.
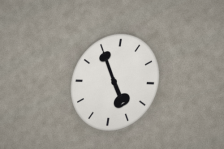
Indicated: **4:55**
